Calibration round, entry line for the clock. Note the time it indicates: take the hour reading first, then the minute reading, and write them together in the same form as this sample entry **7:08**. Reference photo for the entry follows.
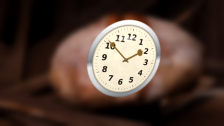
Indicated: **1:51**
